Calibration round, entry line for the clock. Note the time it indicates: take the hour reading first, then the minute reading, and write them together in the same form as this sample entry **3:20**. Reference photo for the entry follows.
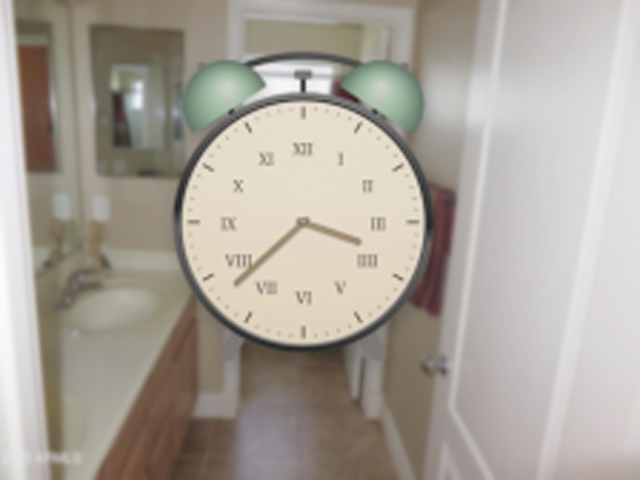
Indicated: **3:38**
